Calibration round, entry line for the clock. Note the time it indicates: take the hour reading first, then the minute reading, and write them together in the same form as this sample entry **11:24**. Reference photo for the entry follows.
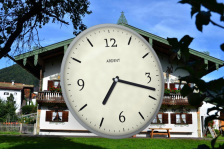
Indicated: **7:18**
